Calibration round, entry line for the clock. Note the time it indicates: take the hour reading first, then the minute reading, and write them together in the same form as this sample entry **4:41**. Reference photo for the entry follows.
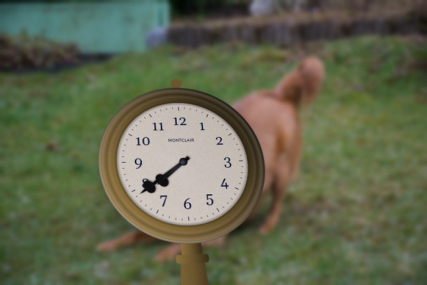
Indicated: **7:39**
